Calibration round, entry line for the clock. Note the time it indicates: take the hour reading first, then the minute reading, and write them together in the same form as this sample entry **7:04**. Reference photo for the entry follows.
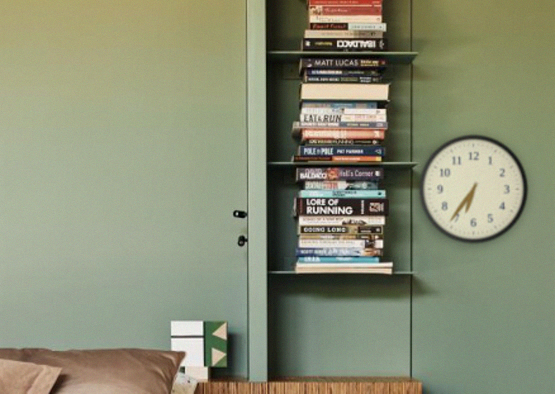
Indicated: **6:36**
